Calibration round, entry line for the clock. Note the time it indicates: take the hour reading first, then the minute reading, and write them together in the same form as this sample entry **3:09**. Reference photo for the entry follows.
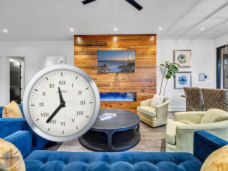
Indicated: **11:37**
